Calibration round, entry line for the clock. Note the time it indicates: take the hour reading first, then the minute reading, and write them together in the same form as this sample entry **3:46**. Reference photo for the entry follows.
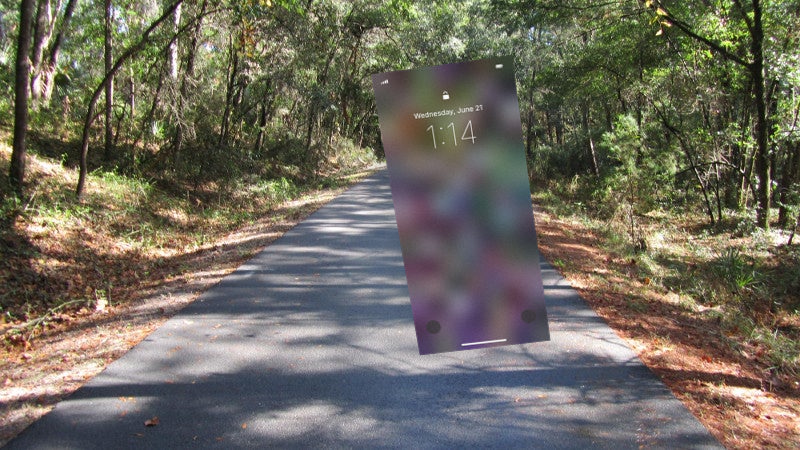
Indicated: **1:14**
